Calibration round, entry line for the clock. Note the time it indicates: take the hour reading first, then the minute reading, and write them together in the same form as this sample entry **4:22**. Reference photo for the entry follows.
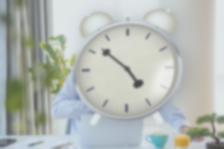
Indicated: **4:52**
